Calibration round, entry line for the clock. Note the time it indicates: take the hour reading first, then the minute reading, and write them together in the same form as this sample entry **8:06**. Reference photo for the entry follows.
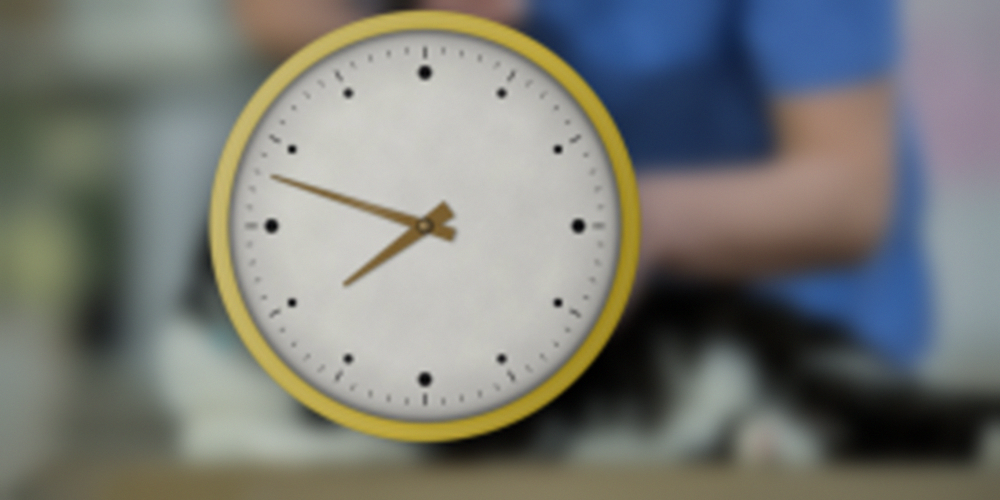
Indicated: **7:48**
